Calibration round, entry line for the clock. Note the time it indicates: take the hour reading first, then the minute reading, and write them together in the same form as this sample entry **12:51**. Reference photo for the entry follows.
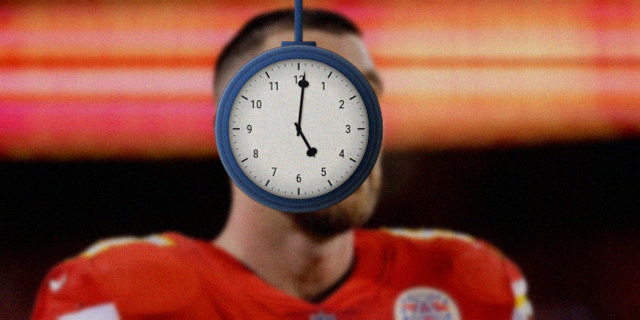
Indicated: **5:01**
